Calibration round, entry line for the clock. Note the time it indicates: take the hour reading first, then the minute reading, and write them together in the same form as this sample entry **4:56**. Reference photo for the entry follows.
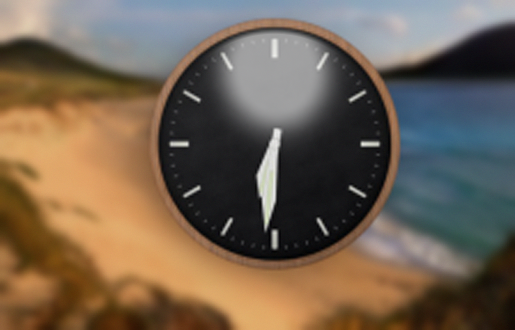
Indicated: **6:31**
